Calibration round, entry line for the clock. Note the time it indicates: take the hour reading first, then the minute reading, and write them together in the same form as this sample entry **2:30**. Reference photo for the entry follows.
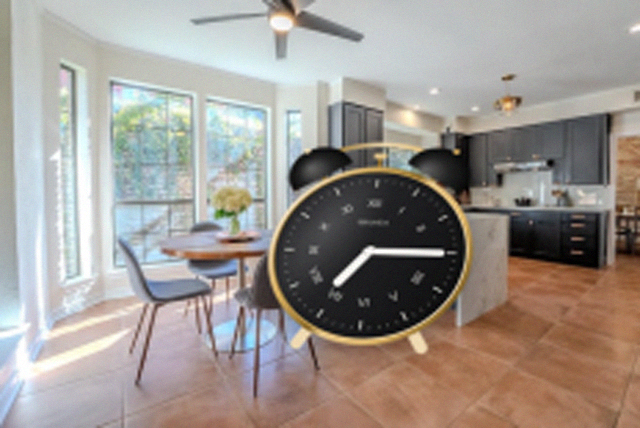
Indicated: **7:15**
